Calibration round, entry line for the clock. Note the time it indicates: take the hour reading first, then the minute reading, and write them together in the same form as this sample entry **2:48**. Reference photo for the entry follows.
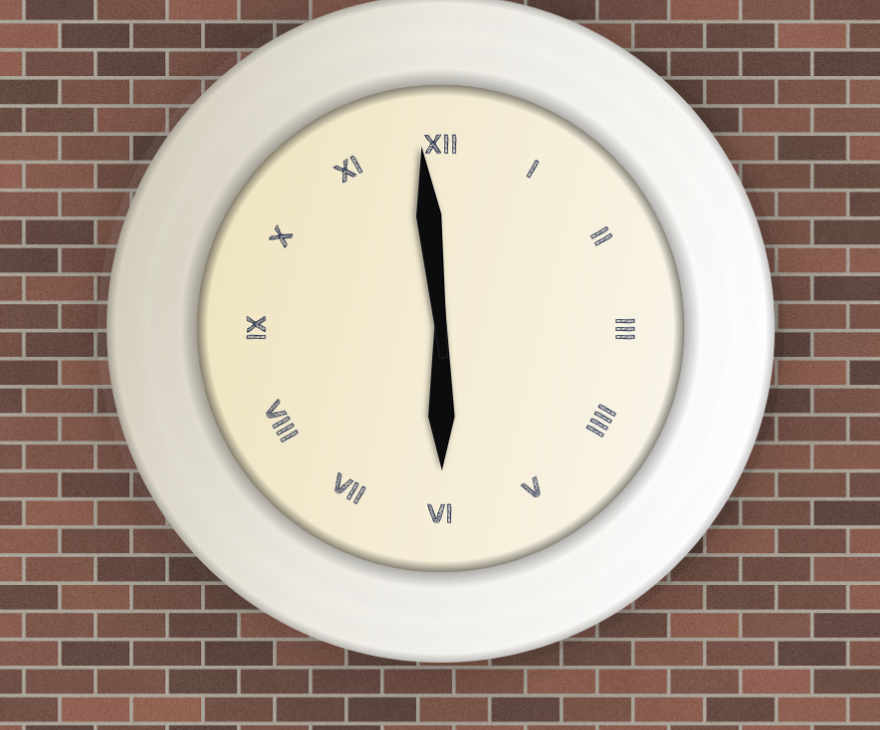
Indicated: **5:59**
